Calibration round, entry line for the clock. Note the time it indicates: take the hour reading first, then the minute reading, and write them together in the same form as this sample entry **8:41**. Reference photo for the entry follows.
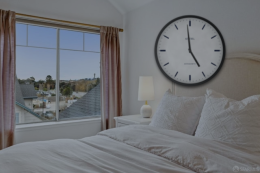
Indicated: **4:59**
